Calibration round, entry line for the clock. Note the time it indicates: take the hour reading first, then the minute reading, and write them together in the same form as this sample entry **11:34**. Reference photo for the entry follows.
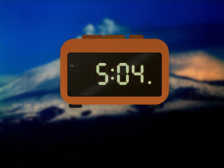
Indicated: **5:04**
